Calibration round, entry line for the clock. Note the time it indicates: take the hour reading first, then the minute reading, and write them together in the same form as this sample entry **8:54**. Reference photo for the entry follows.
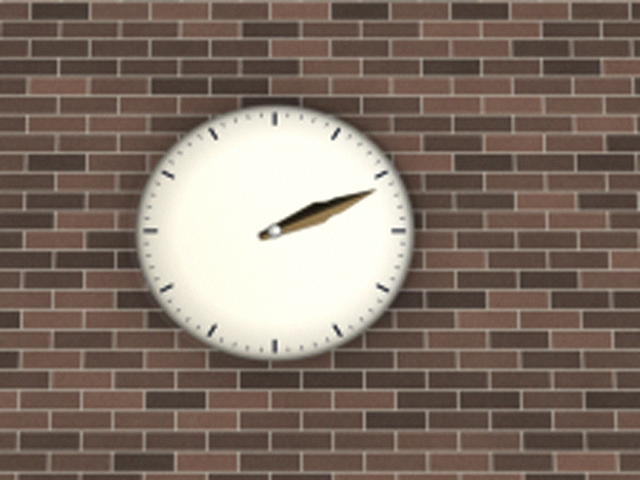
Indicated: **2:11**
